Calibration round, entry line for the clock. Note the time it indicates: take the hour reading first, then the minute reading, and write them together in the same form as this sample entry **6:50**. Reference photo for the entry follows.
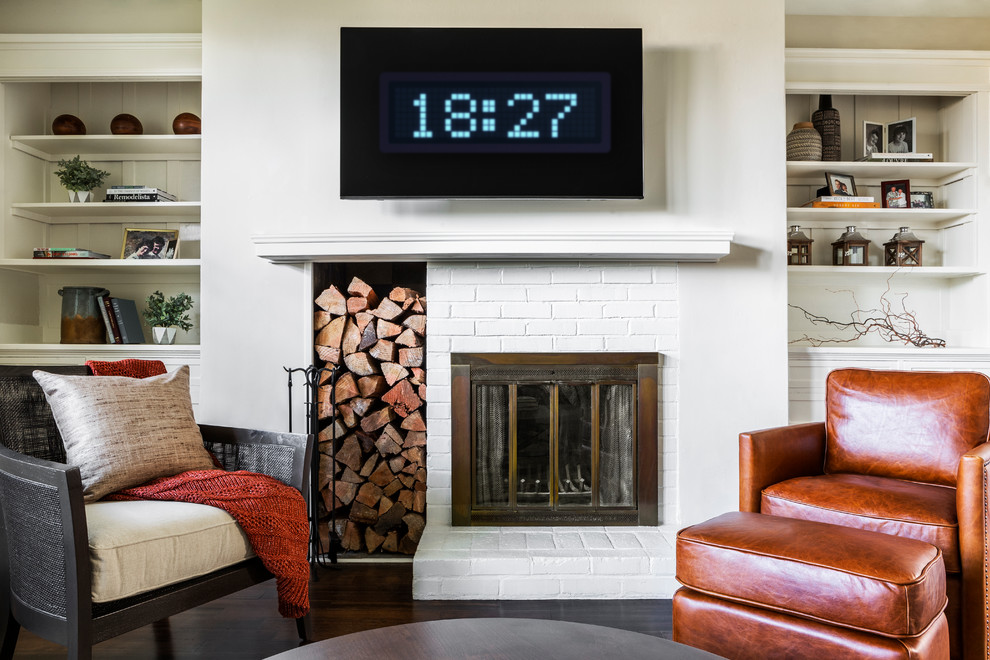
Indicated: **18:27**
